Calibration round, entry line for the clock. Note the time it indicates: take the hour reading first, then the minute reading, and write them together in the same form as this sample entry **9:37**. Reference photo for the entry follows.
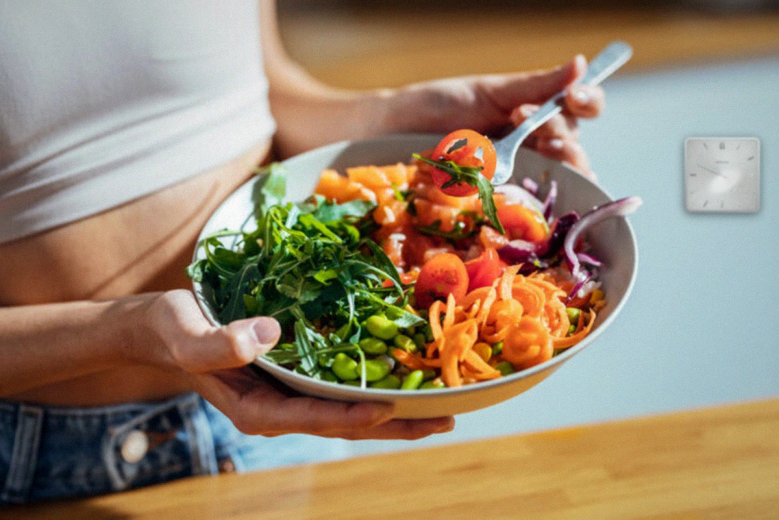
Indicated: **9:49**
